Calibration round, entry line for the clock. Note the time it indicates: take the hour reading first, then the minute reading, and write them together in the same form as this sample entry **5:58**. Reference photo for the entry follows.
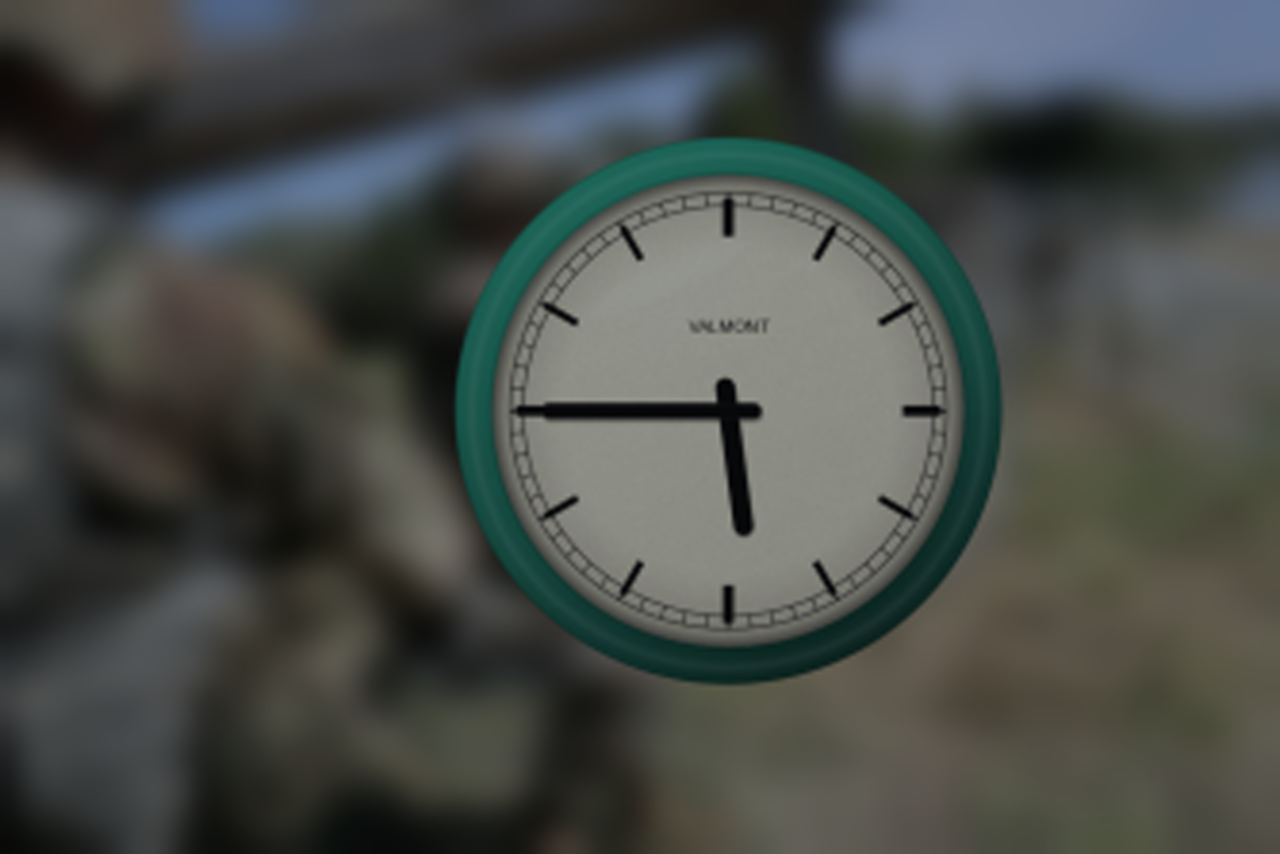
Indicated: **5:45**
